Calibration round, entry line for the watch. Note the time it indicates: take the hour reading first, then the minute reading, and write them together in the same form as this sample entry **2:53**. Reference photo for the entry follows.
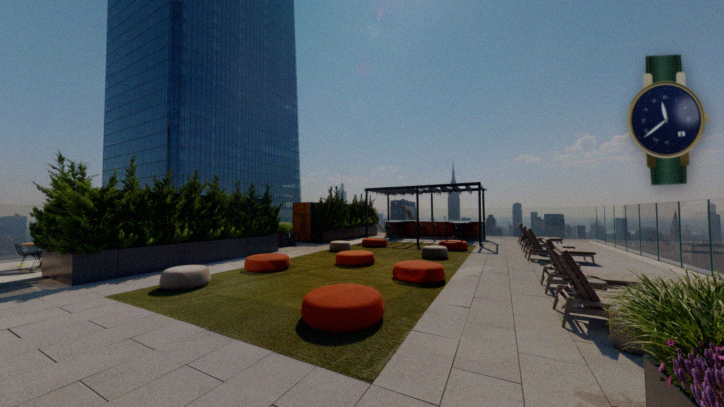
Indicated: **11:39**
